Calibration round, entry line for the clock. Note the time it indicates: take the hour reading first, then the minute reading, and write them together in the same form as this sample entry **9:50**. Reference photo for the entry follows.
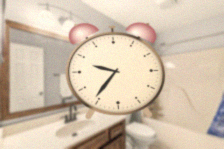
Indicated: **9:36**
